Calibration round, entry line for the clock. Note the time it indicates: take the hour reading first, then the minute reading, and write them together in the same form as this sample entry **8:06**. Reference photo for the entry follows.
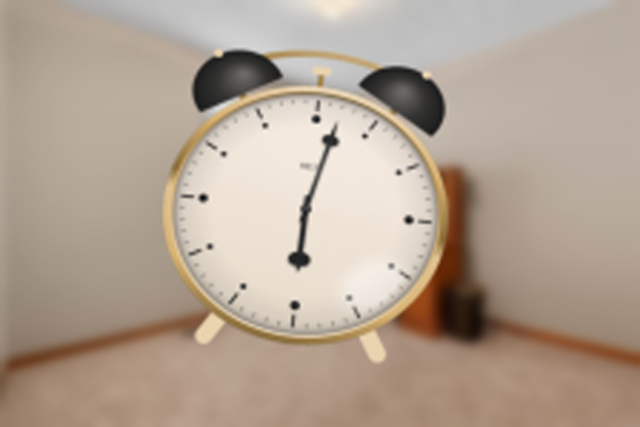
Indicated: **6:02**
